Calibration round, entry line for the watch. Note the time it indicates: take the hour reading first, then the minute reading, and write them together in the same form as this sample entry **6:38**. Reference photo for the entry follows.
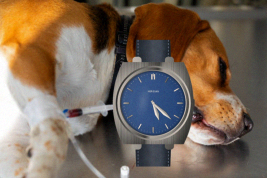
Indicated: **5:22**
